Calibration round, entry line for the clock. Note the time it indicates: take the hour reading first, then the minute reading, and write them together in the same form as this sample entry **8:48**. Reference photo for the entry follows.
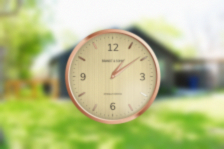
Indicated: **1:09**
